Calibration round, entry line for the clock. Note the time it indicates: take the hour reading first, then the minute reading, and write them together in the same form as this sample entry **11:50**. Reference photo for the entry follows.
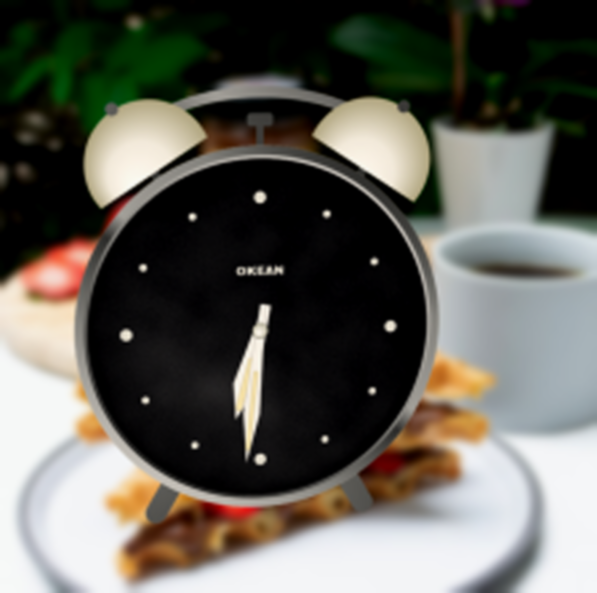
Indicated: **6:31**
